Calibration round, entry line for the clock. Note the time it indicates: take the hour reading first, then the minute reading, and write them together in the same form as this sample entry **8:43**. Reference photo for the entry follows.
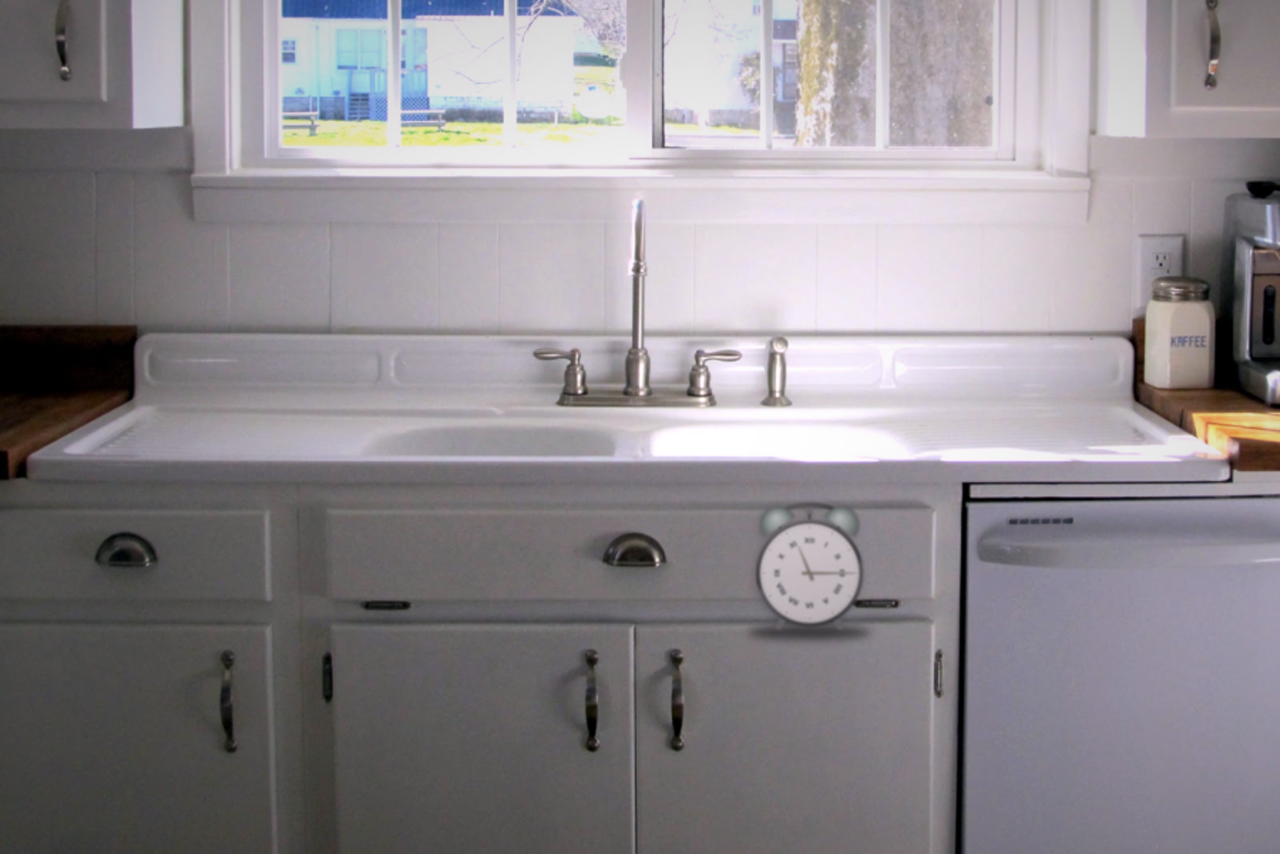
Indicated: **11:15**
